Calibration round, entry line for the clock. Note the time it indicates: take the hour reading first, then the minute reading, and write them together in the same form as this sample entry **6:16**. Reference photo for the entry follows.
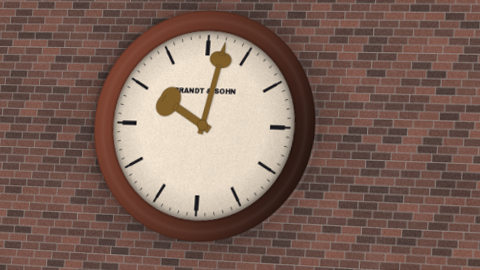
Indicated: **10:02**
